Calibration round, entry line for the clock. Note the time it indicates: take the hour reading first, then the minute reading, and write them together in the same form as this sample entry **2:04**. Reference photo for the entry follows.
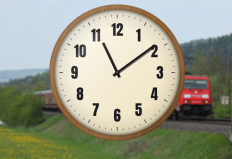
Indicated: **11:09**
